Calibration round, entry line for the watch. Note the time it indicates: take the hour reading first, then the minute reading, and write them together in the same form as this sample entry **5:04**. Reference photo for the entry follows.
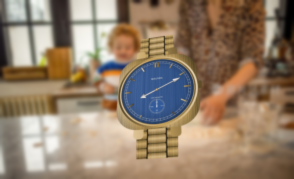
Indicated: **8:11**
